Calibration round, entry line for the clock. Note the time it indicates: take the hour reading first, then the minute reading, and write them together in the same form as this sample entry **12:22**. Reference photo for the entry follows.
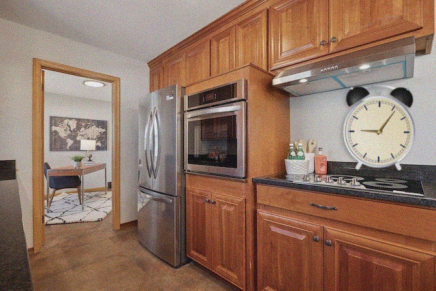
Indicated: **9:06**
